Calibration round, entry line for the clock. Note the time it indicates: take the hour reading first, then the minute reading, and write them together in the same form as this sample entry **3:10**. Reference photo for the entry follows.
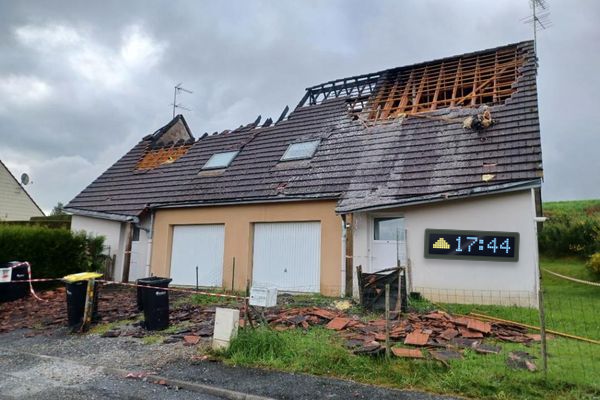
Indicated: **17:44**
